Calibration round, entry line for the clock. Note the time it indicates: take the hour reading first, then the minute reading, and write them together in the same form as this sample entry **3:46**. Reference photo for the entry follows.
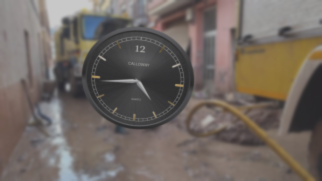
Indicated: **4:44**
